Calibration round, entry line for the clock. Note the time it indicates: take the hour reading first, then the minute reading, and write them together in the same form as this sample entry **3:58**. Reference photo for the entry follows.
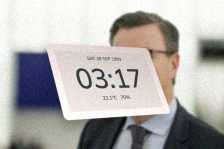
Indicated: **3:17**
